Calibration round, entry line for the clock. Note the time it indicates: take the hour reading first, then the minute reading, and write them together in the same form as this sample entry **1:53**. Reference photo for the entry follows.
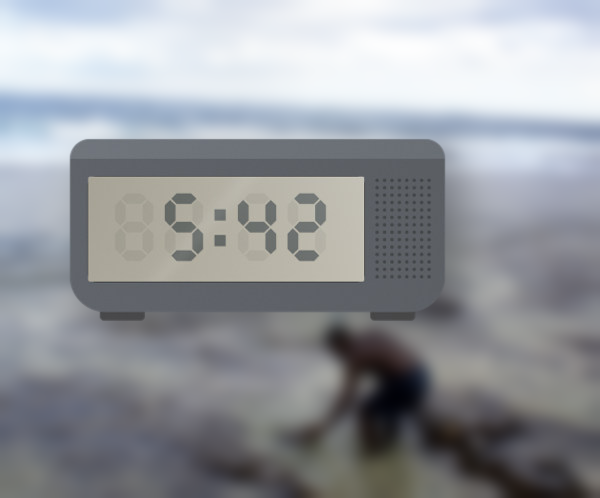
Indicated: **5:42**
